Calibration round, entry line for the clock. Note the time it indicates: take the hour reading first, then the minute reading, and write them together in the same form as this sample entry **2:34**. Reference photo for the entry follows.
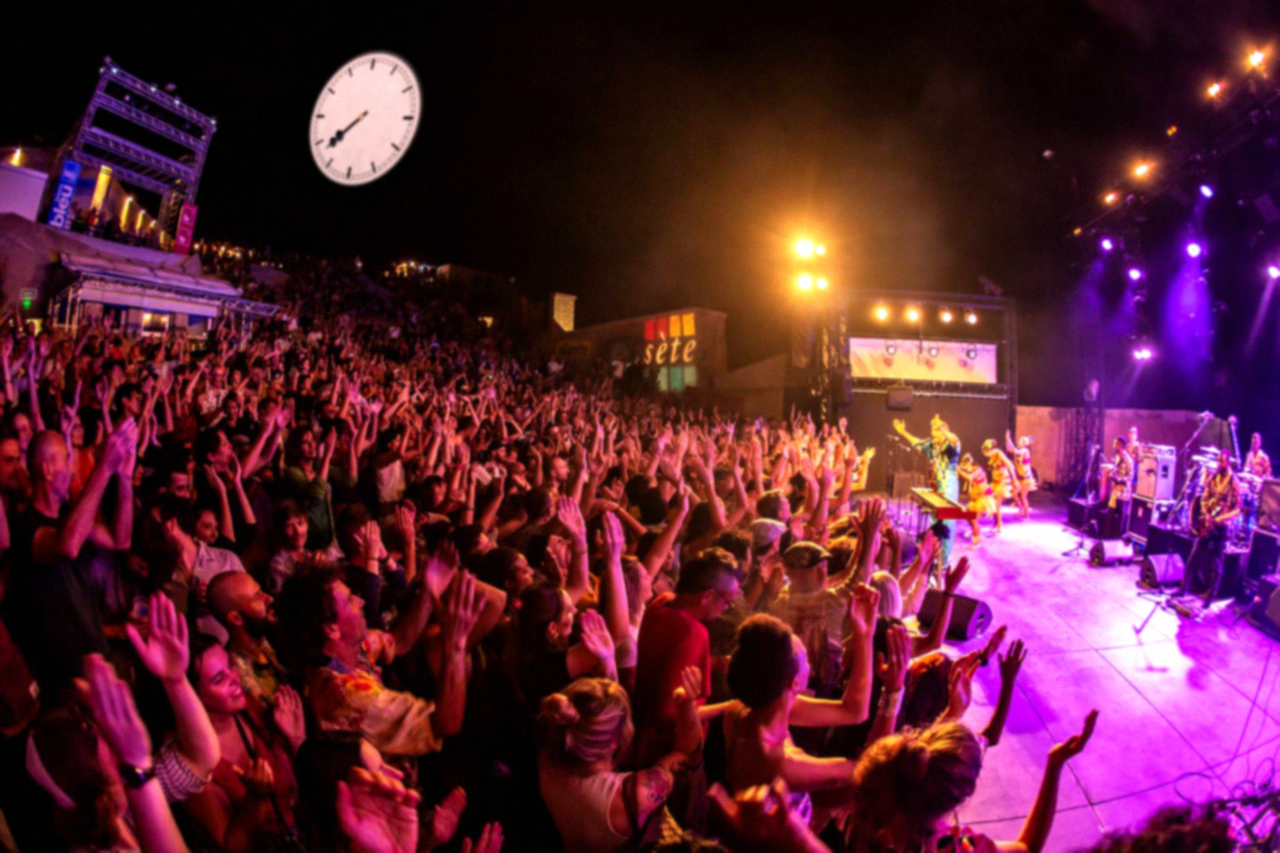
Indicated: **7:38**
